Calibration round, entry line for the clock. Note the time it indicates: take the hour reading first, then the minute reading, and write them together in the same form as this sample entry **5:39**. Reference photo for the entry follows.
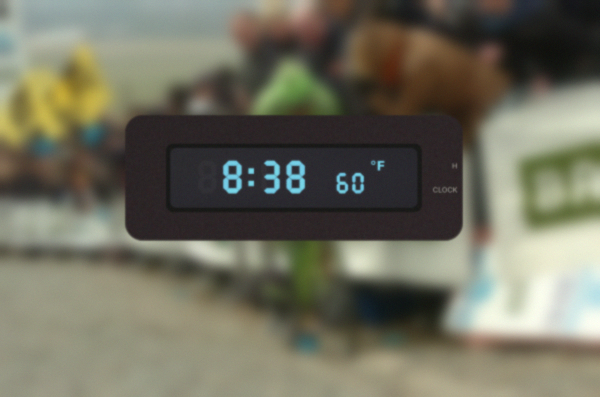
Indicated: **8:38**
